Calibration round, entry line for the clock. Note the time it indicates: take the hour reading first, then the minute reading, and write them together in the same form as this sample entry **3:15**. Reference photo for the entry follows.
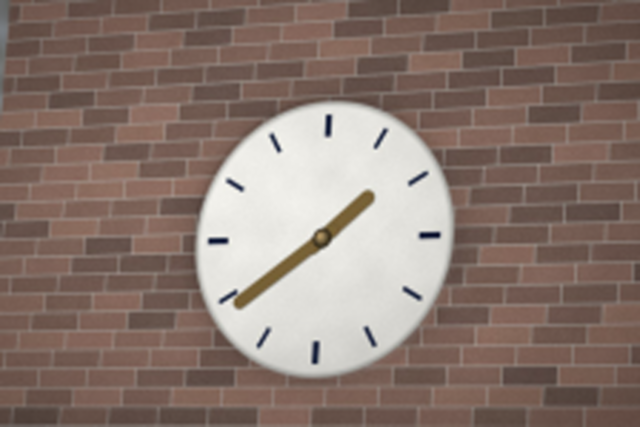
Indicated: **1:39**
